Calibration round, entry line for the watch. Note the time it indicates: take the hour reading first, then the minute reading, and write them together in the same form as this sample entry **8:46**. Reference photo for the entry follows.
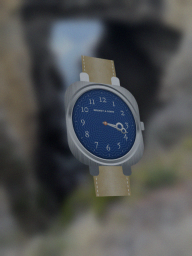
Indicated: **3:18**
